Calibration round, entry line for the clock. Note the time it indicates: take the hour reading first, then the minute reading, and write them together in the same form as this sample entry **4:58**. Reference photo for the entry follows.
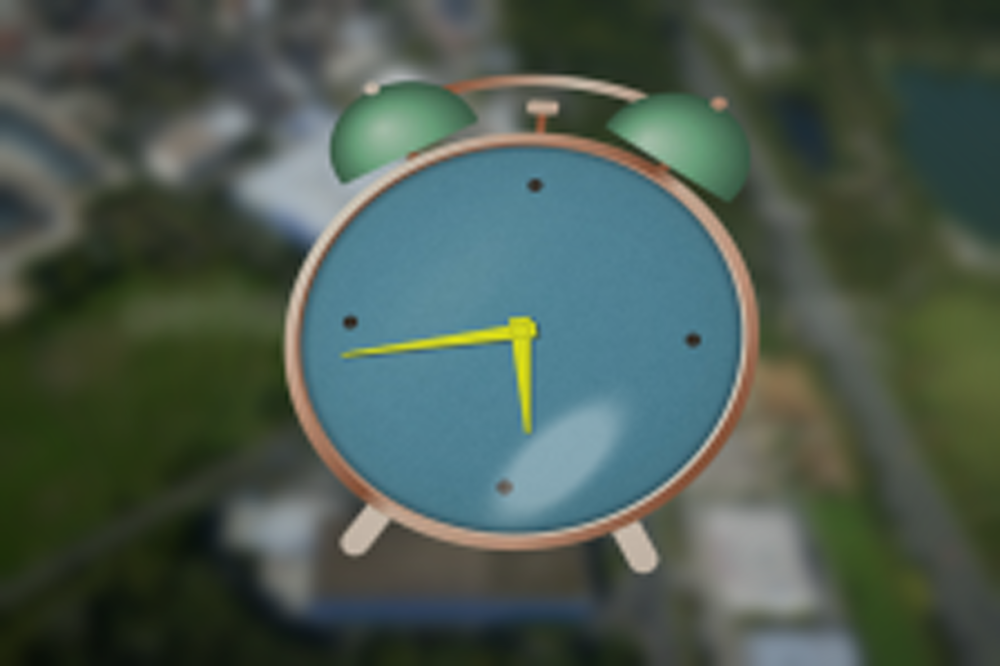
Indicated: **5:43**
